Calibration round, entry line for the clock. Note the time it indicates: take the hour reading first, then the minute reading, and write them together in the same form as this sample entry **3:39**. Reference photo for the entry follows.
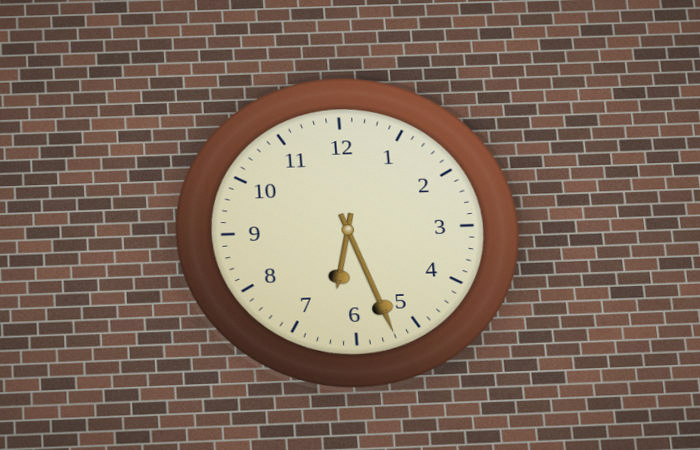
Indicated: **6:27**
